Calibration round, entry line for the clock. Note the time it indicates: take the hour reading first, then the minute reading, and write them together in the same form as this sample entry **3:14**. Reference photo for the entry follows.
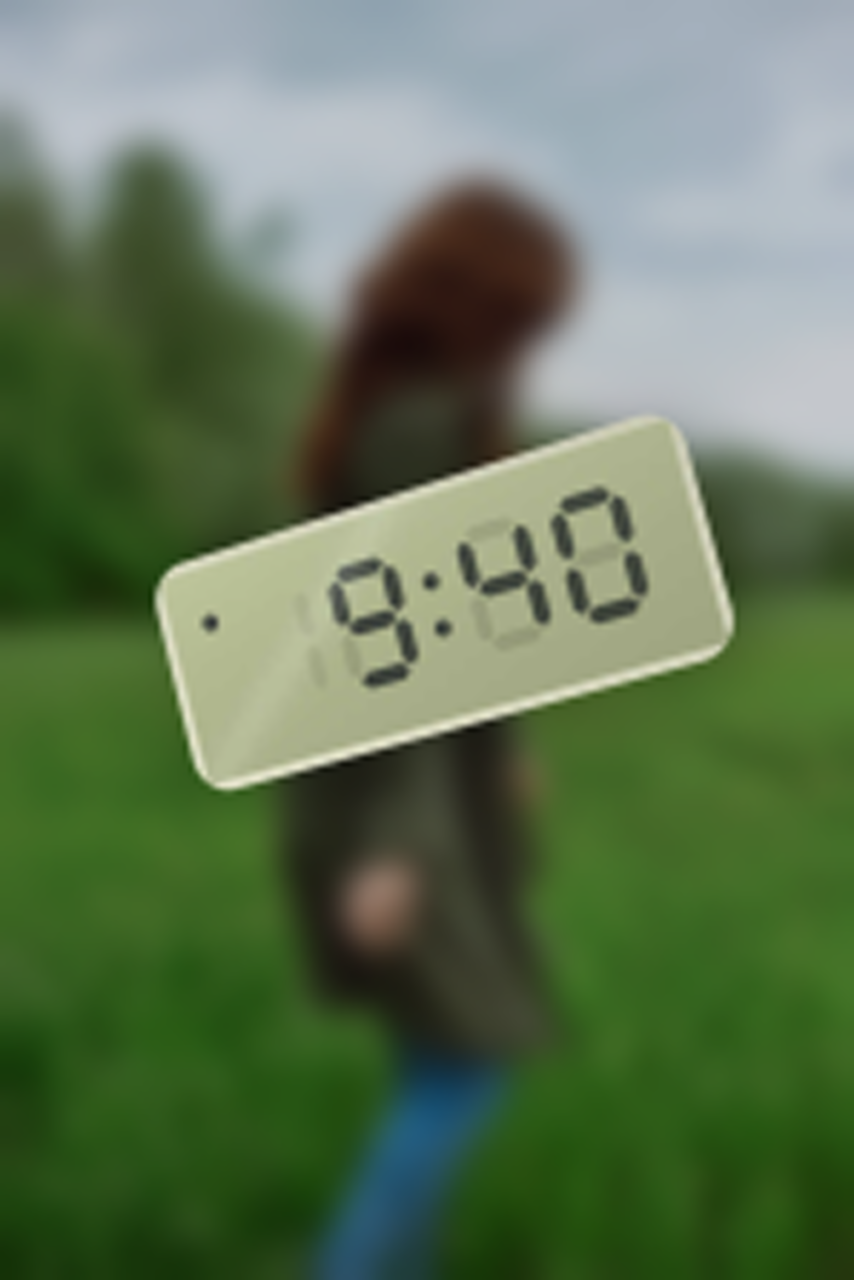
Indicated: **9:40**
